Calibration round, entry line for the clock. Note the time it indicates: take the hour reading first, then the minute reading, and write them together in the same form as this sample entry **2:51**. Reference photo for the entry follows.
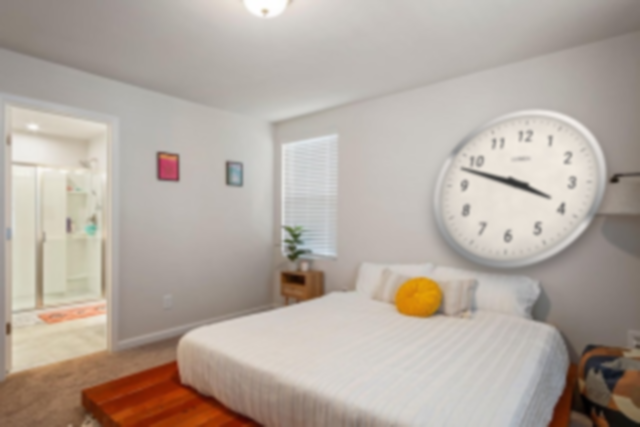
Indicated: **3:48**
